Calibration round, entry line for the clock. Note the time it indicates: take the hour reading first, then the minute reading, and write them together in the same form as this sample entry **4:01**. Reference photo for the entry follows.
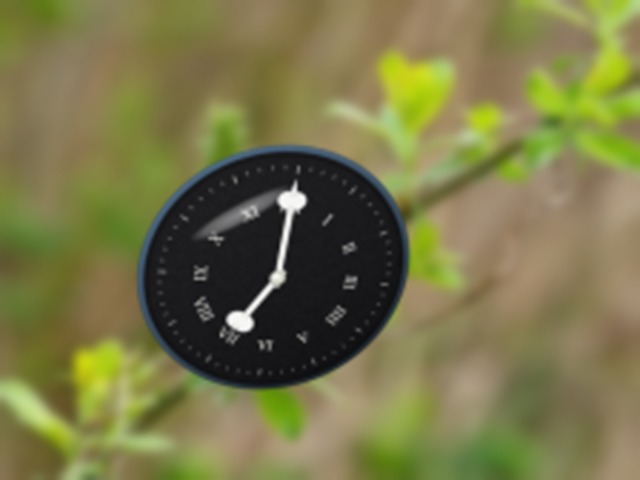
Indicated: **7:00**
